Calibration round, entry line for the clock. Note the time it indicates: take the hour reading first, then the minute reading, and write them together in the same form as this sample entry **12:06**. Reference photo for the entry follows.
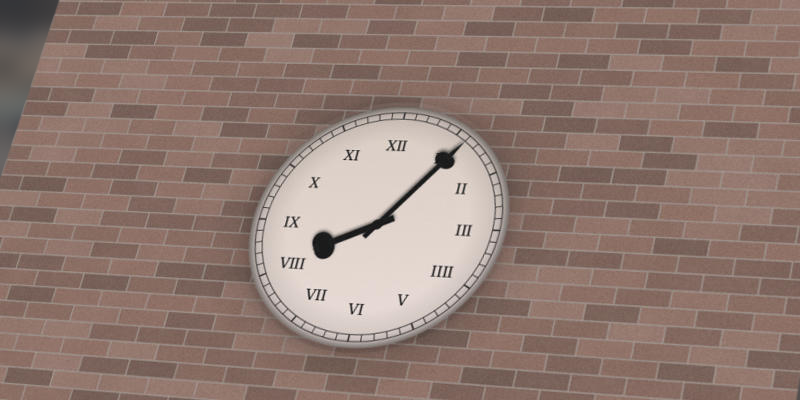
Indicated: **8:06**
